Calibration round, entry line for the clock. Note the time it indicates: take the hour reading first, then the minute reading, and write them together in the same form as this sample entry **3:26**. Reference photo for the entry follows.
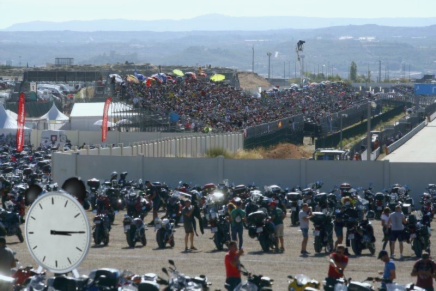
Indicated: **3:15**
